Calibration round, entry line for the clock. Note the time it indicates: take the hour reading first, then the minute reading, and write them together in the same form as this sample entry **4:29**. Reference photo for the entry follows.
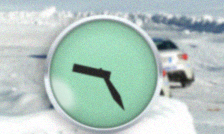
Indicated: **9:25**
